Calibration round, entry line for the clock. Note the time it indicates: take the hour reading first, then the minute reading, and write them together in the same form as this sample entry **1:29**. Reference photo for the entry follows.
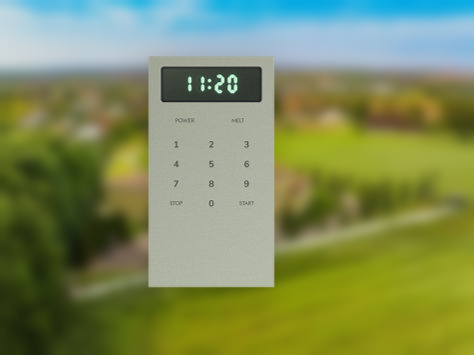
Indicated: **11:20**
